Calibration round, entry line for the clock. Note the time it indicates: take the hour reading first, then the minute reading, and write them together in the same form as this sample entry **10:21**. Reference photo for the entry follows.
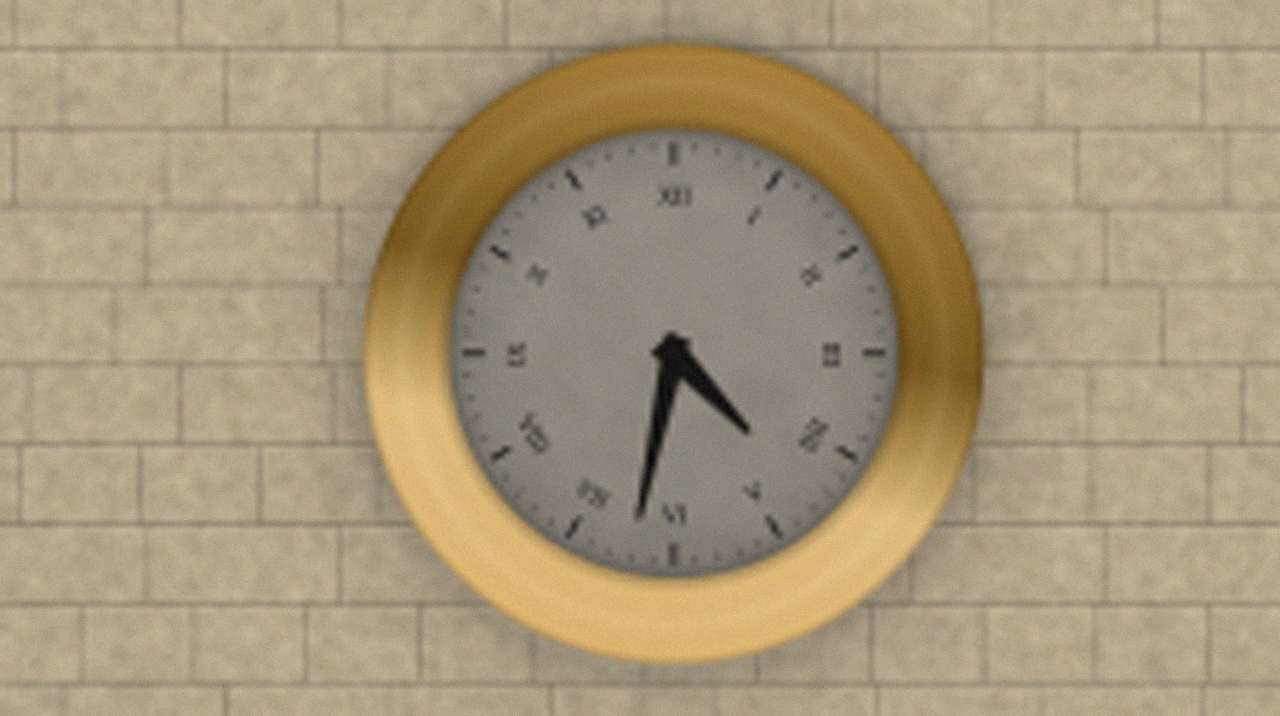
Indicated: **4:32**
